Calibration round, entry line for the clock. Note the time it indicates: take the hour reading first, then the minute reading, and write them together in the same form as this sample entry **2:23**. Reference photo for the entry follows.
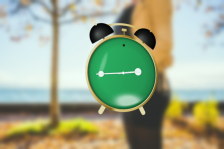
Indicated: **2:44**
